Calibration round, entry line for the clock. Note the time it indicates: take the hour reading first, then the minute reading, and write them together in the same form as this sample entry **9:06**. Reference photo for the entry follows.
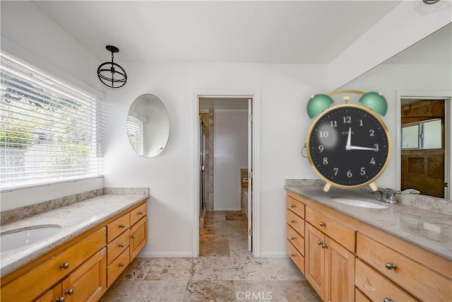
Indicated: **12:16**
